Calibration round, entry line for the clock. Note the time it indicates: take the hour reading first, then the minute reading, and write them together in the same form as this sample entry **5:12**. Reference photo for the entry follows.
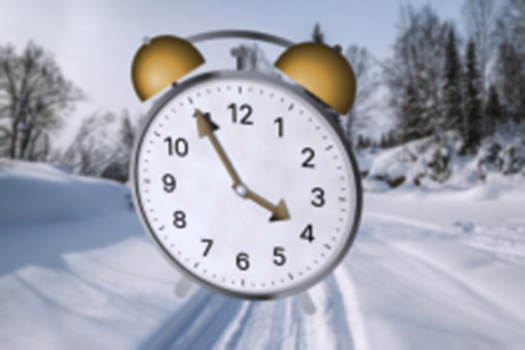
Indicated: **3:55**
